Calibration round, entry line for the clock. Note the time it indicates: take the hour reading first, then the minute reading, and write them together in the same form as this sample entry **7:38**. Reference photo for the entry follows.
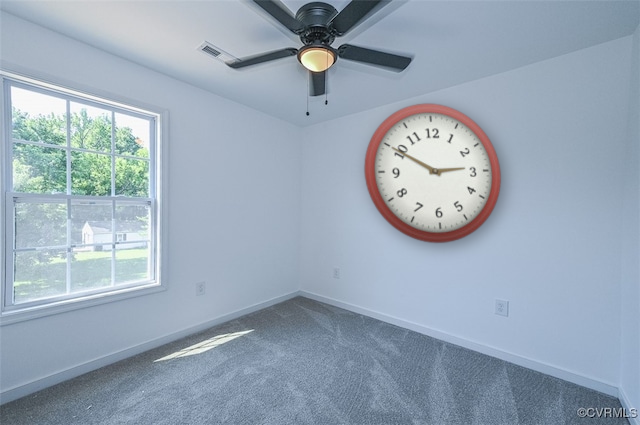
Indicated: **2:50**
